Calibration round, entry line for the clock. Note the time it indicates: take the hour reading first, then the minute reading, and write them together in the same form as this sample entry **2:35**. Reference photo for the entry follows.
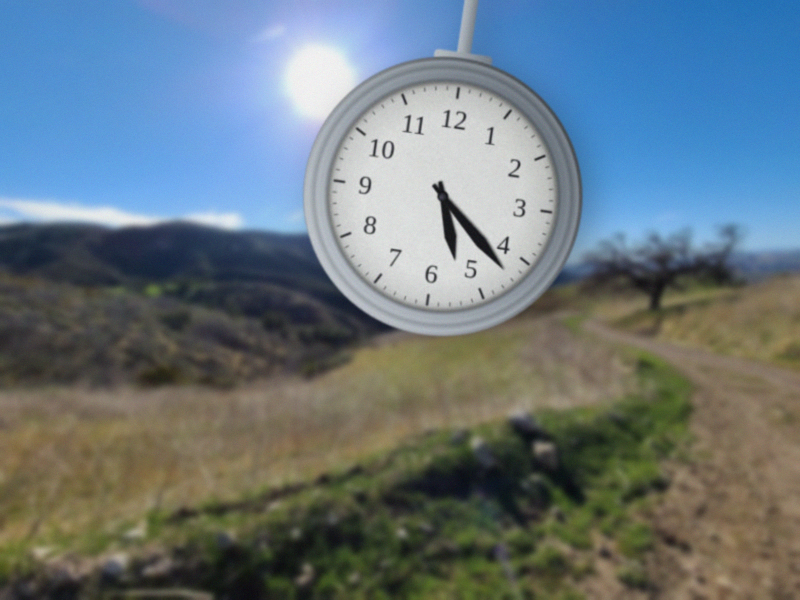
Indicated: **5:22**
